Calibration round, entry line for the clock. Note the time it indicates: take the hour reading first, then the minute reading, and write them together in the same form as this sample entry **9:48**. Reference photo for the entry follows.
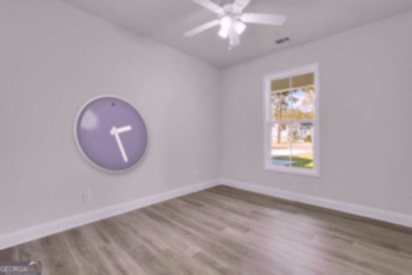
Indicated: **2:27**
